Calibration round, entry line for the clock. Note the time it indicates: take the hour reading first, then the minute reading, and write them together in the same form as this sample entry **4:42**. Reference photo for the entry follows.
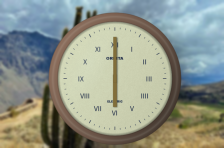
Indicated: **6:00**
